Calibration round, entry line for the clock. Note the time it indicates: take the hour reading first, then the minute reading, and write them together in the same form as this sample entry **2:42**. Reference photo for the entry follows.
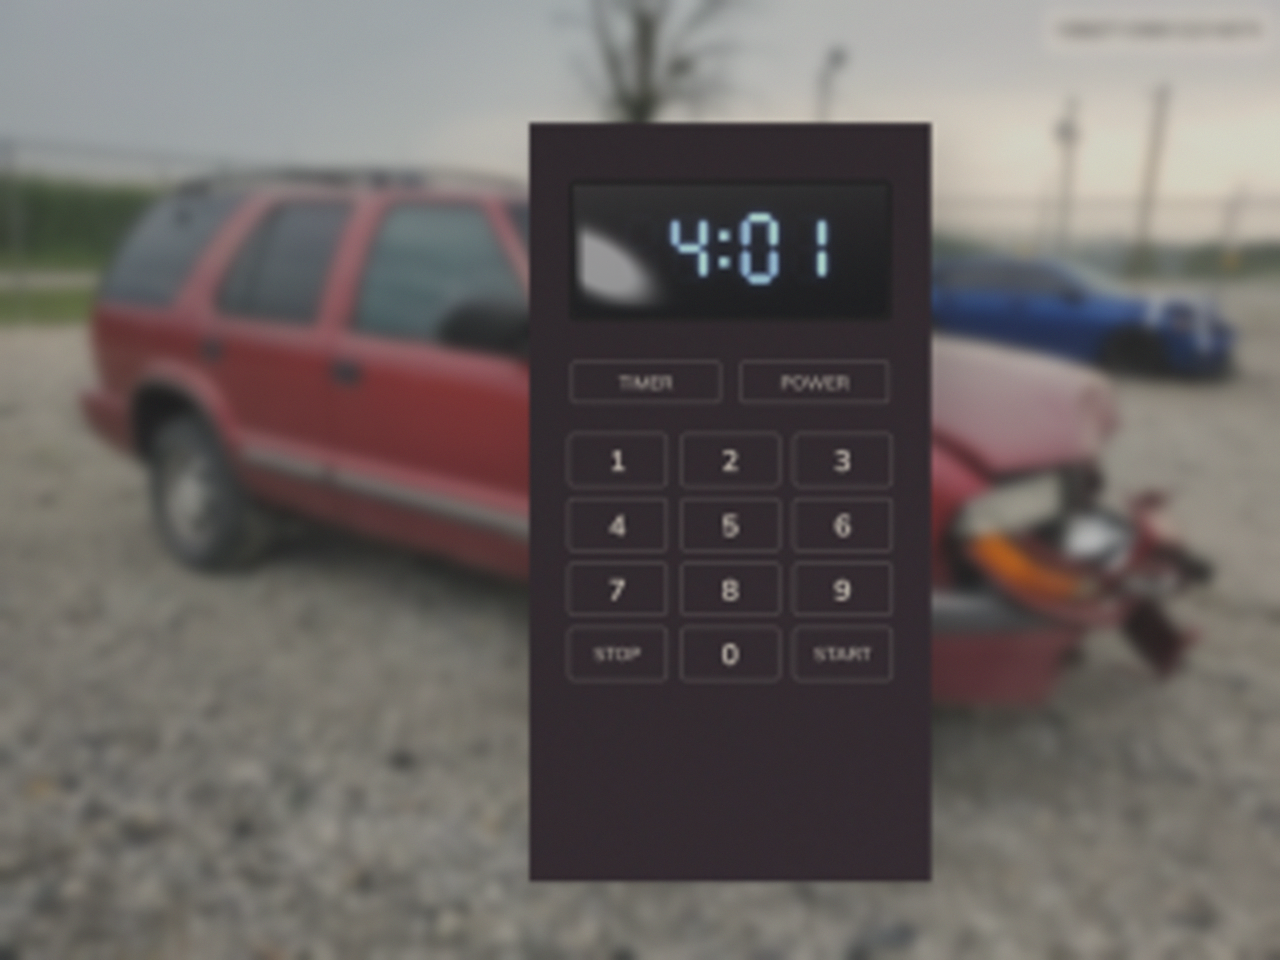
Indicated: **4:01**
